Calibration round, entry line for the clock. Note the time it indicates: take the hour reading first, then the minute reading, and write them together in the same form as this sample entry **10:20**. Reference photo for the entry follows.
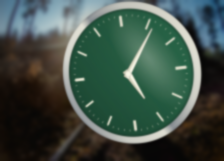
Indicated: **5:06**
